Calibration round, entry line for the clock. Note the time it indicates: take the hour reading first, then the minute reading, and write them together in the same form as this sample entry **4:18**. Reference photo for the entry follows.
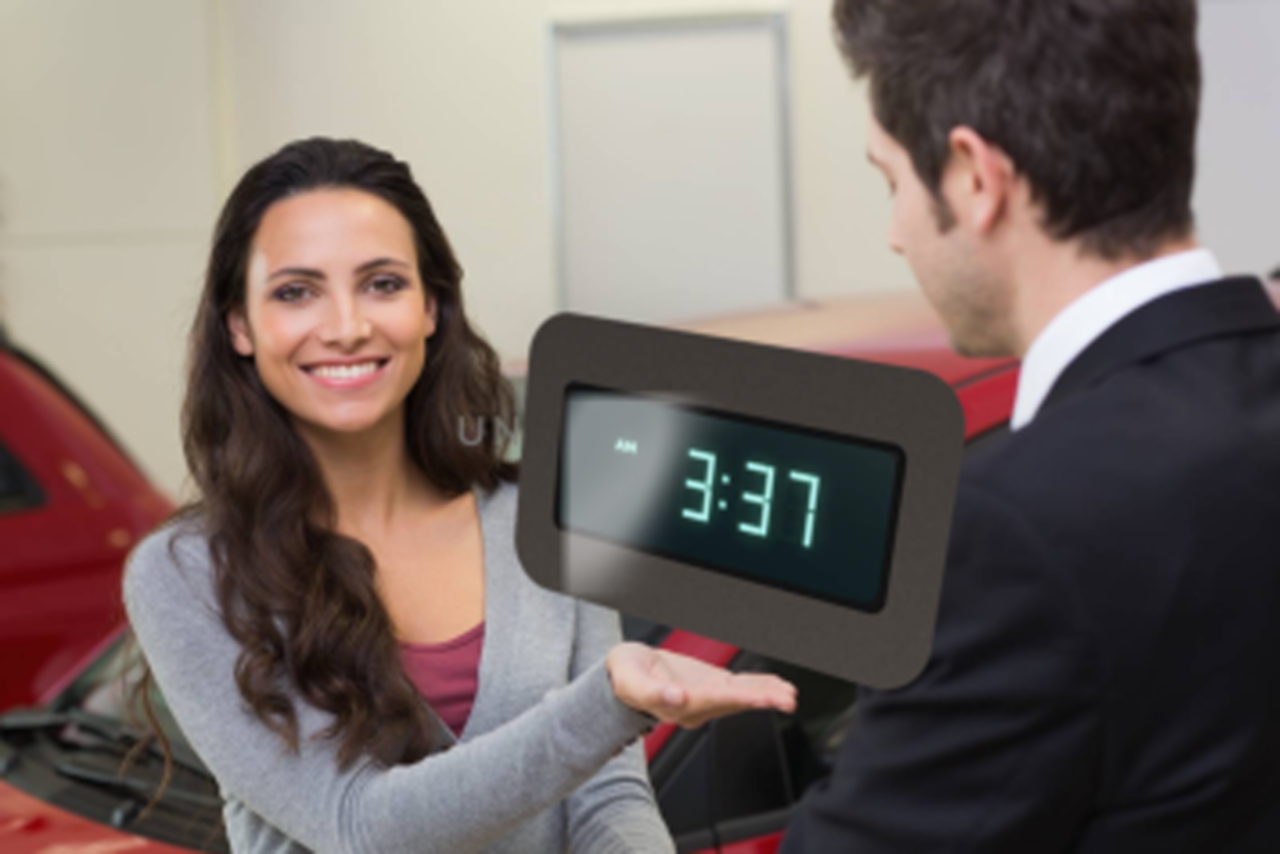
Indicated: **3:37**
